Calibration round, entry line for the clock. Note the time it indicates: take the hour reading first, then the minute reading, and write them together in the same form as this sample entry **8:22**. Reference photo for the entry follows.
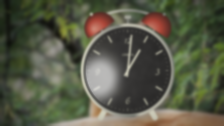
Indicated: **1:01**
